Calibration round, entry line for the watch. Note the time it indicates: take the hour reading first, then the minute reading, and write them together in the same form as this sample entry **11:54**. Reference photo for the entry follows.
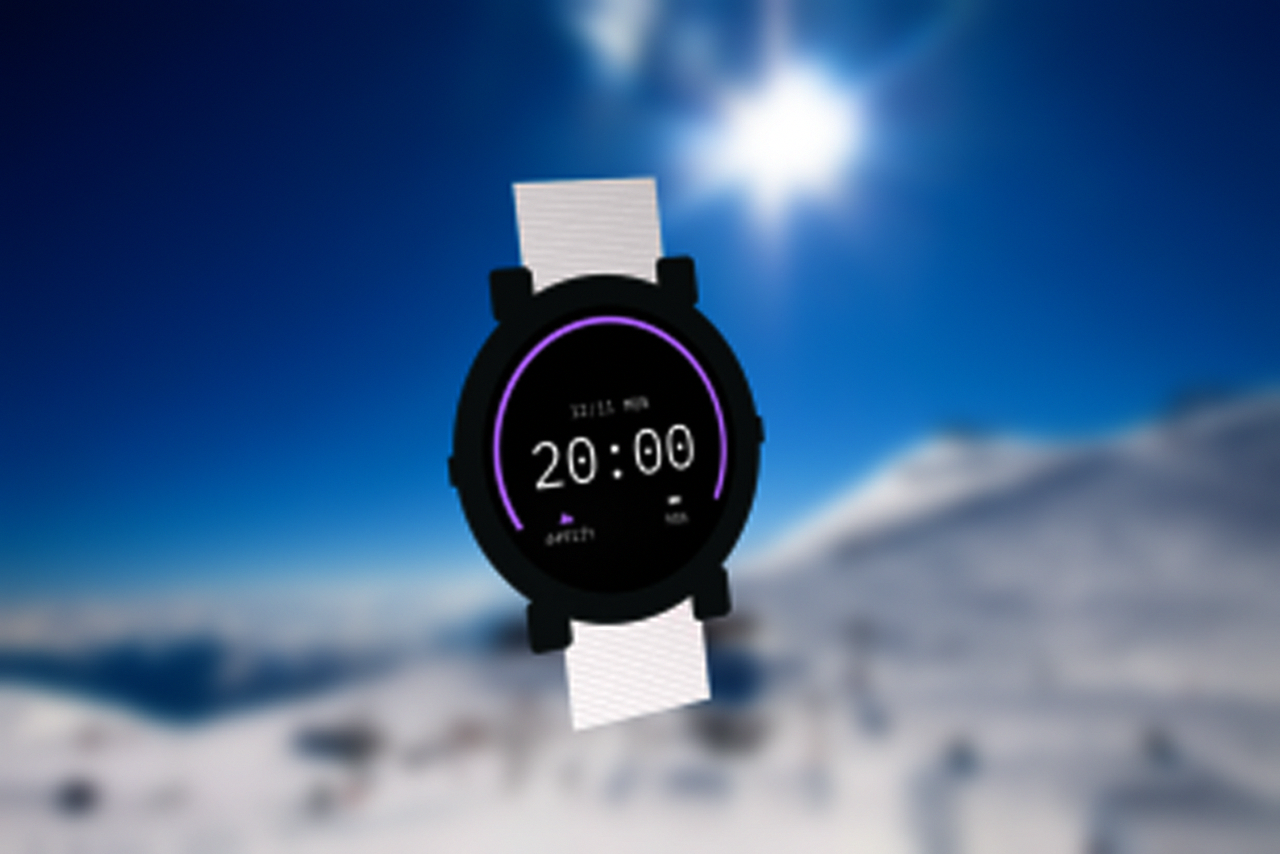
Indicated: **20:00**
